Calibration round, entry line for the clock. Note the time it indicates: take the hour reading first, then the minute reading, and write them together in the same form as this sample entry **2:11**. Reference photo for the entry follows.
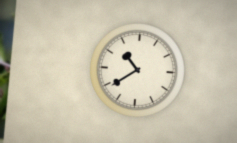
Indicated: **10:39**
